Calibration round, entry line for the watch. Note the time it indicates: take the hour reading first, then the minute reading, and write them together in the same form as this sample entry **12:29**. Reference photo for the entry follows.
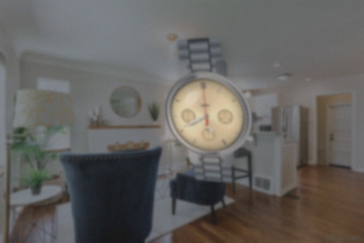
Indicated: **5:41**
